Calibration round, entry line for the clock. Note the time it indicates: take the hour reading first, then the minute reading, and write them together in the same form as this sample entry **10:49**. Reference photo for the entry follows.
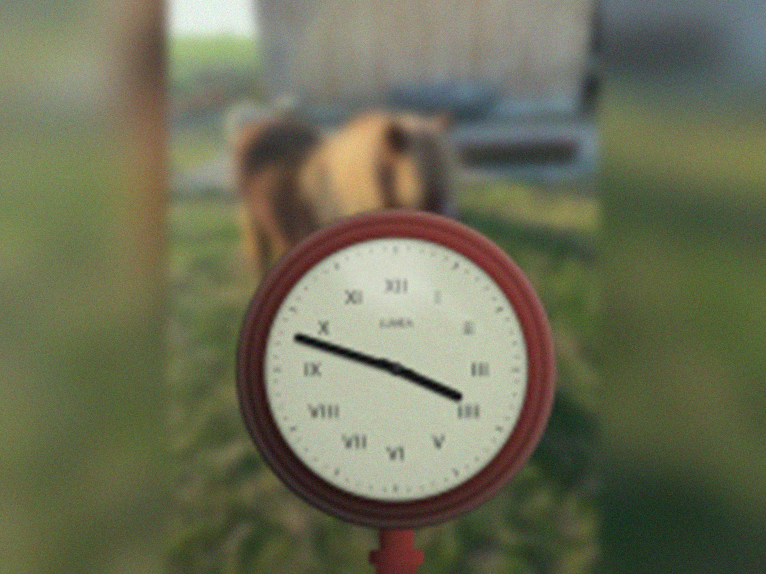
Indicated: **3:48**
